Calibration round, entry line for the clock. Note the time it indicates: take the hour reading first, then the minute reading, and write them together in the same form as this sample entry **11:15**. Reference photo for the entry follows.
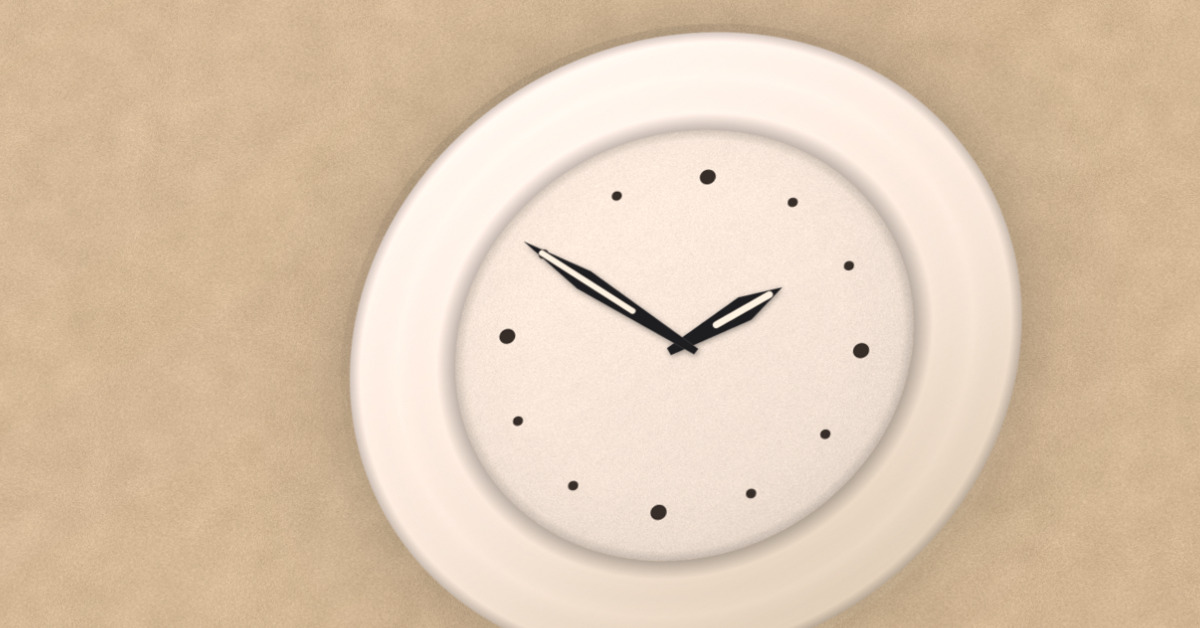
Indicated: **1:50**
